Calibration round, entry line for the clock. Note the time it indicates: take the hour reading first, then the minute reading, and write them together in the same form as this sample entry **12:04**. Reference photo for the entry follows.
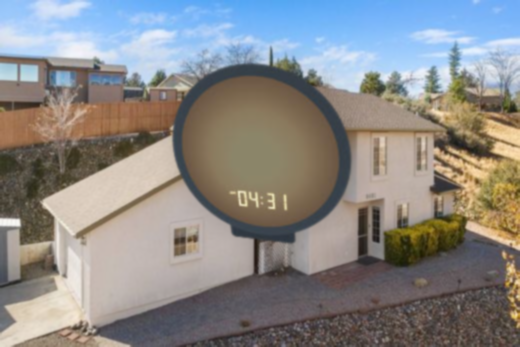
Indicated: **4:31**
